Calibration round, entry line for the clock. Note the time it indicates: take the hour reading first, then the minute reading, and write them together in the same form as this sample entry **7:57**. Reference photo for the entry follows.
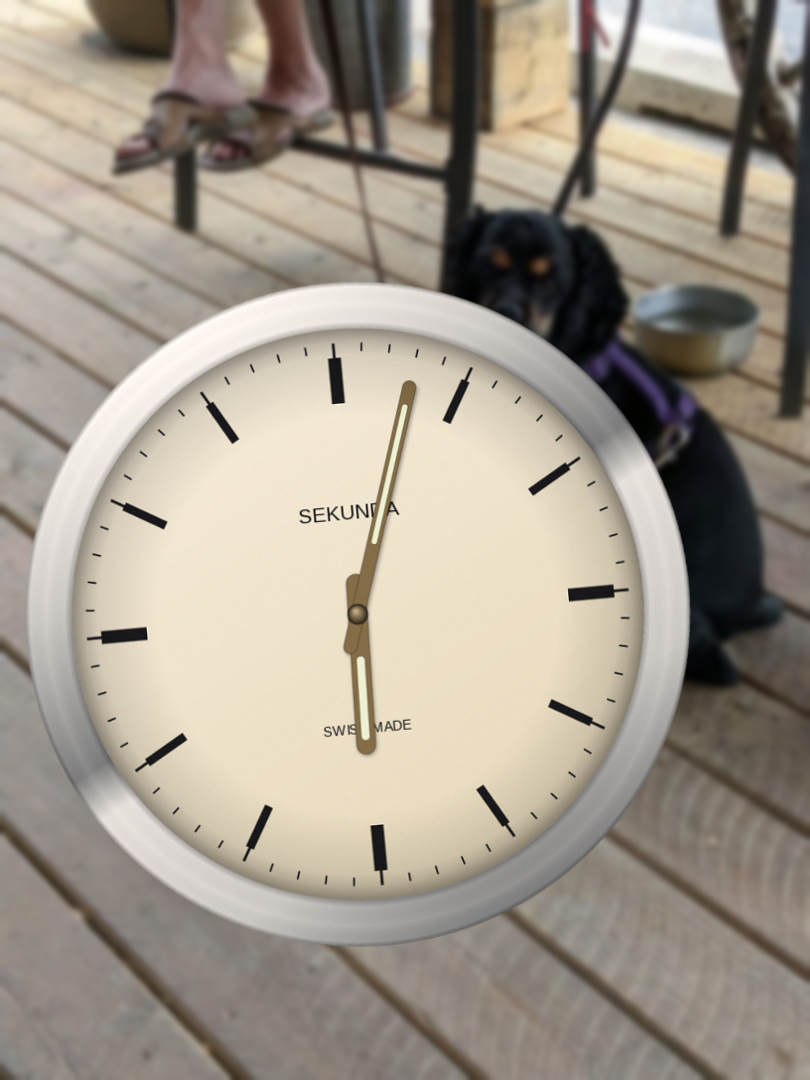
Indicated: **6:03**
